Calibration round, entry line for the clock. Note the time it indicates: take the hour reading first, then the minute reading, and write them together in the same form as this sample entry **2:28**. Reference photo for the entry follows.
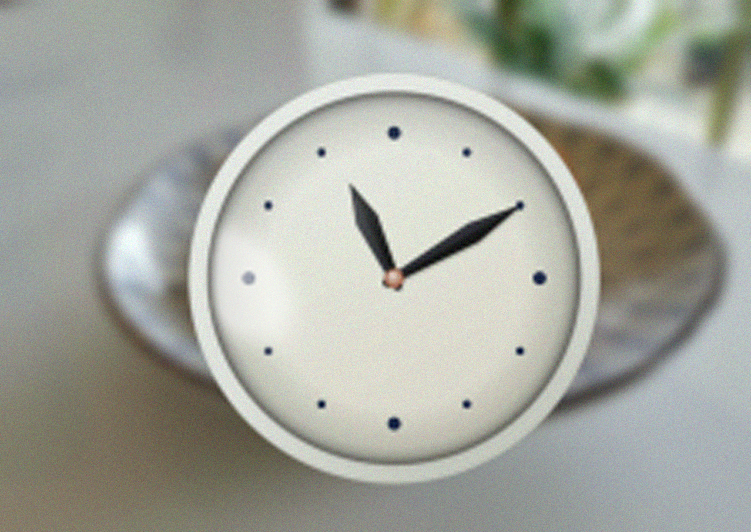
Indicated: **11:10**
